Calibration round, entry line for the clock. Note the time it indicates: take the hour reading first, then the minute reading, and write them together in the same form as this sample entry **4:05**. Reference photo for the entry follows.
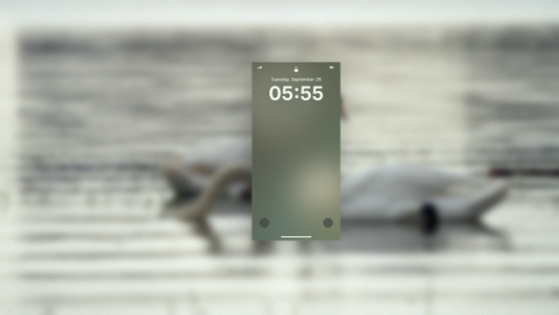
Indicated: **5:55**
